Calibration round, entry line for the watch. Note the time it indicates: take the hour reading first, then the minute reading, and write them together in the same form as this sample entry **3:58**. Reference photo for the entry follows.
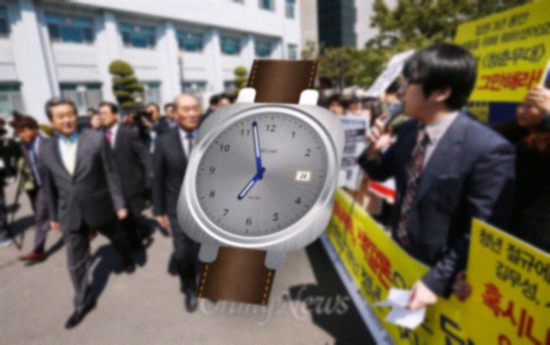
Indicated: **6:57**
